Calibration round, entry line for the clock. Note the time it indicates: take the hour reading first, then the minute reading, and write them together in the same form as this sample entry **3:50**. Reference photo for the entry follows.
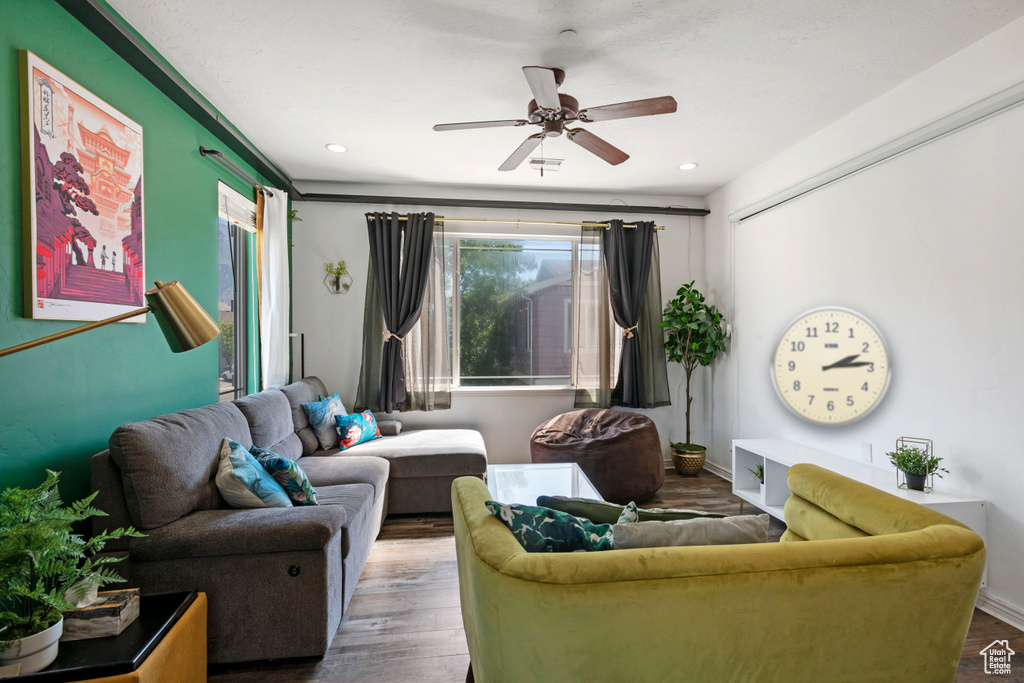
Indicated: **2:14**
